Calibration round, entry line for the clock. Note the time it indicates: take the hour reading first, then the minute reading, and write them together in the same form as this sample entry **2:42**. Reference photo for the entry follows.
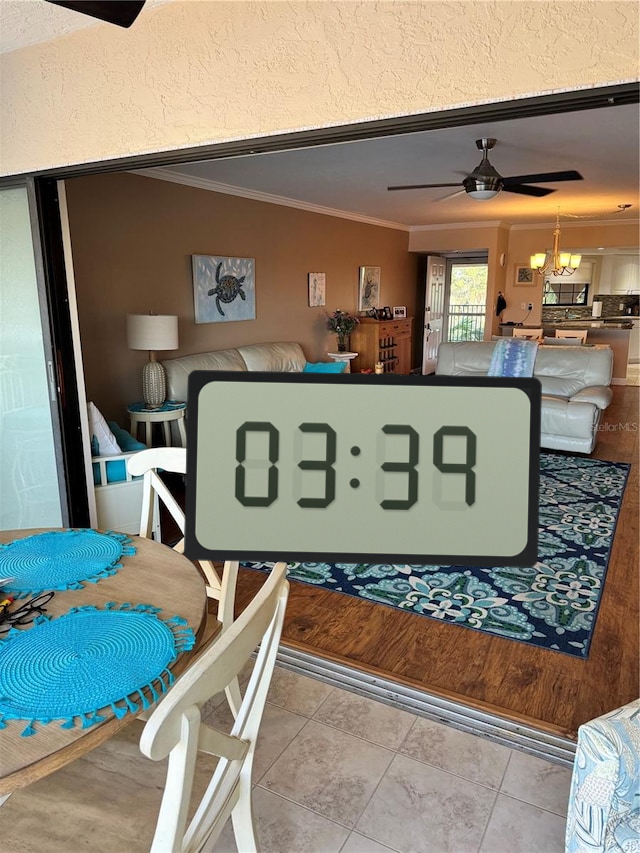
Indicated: **3:39**
